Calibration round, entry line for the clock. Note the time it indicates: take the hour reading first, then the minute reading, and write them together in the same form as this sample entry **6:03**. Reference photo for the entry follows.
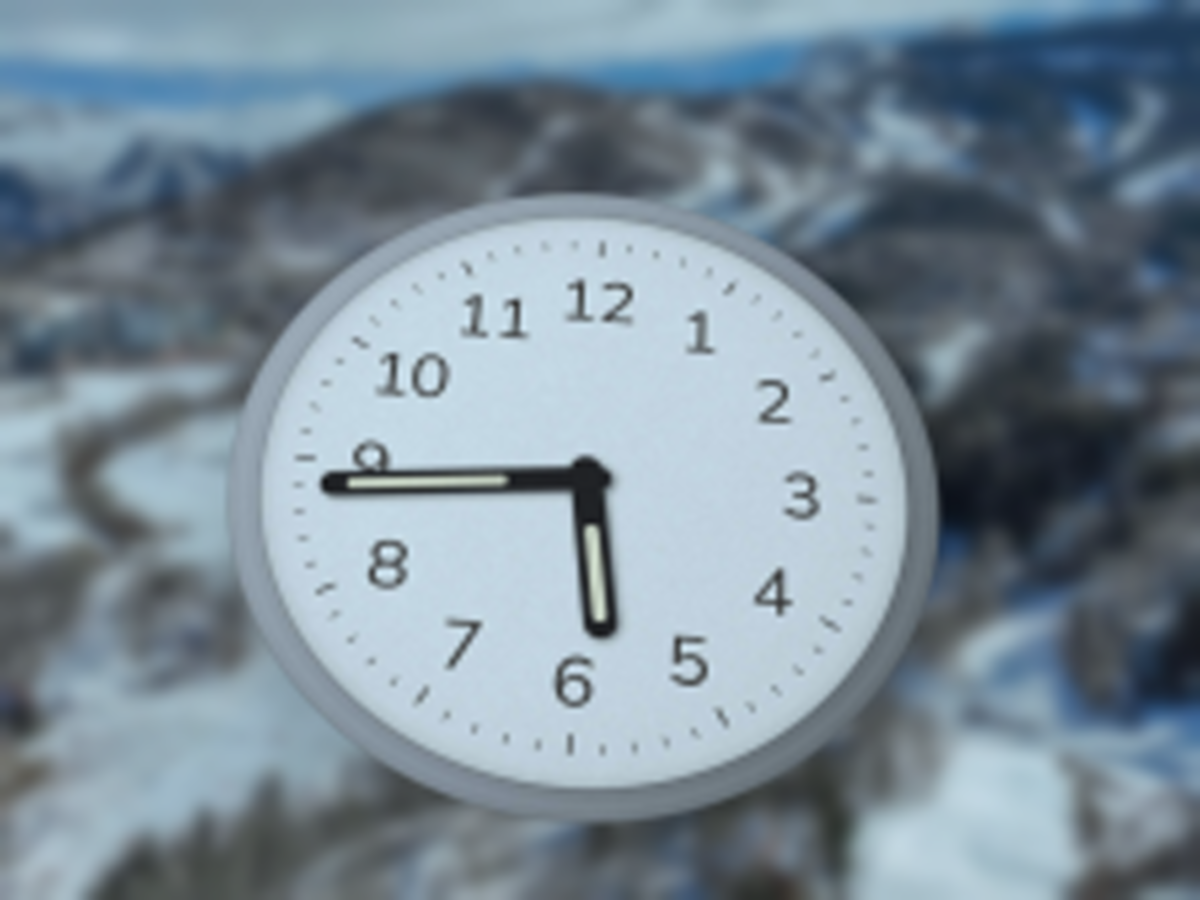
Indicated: **5:44**
